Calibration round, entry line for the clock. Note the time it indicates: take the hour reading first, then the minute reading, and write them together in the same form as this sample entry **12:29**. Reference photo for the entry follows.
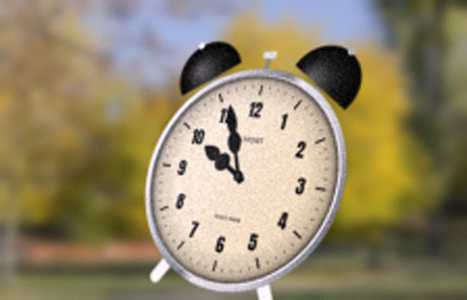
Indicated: **9:56**
